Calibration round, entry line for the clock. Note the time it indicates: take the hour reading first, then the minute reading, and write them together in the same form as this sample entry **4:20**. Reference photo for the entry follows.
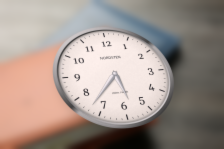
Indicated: **5:37**
